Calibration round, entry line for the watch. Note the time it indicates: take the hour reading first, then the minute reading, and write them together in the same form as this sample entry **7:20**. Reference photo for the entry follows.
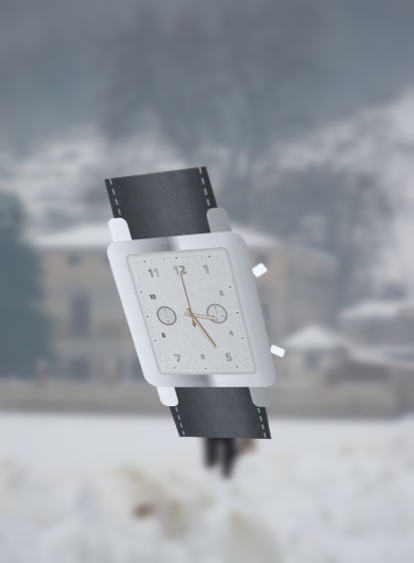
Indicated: **3:26**
